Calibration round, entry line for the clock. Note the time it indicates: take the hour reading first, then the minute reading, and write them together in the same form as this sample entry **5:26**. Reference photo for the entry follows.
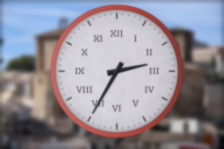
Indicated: **2:35**
